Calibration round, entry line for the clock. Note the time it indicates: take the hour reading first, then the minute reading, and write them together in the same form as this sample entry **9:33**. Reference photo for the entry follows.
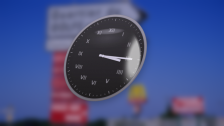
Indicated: **3:15**
